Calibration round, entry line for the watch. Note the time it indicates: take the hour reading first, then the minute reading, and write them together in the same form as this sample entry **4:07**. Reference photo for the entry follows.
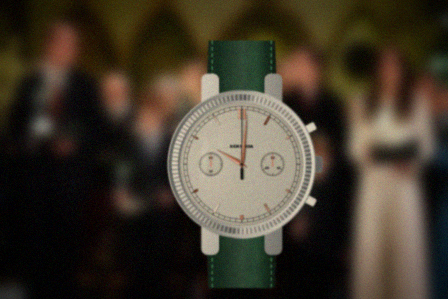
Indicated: **10:01**
